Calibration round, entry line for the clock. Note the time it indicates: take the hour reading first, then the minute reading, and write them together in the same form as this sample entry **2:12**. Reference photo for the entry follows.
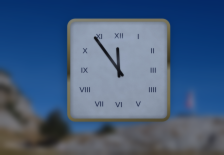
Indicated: **11:54**
